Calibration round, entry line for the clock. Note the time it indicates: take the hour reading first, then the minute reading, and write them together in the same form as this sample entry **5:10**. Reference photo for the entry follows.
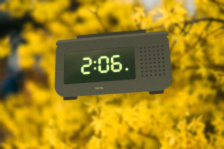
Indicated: **2:06**
